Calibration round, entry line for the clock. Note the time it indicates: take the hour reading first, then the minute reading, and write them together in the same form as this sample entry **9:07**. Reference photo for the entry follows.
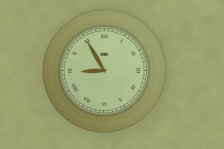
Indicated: **8:55**
